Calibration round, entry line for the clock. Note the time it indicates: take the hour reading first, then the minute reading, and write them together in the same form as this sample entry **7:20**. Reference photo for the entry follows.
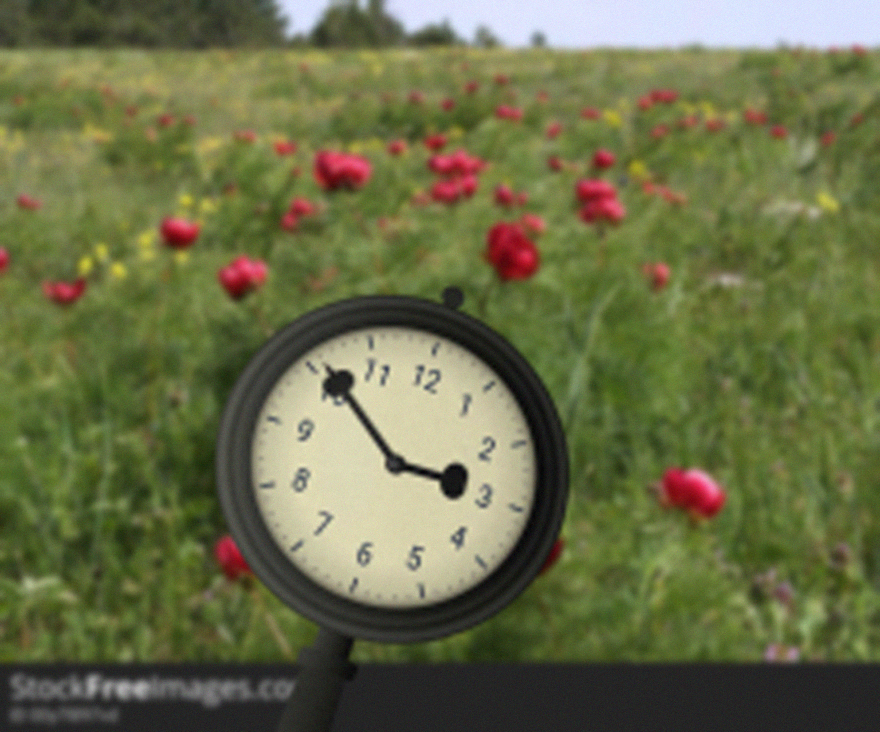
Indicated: **2:51**
